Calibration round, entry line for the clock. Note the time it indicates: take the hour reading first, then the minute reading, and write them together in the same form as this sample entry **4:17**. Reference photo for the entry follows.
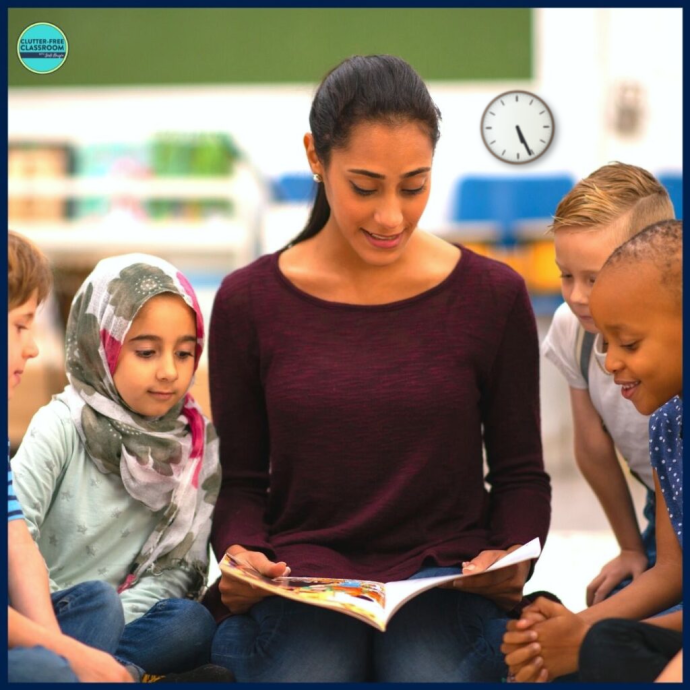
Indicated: **5:26**
